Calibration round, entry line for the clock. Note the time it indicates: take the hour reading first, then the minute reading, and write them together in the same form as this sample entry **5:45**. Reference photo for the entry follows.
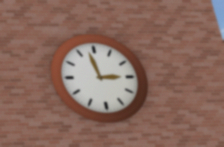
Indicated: **2:58**
